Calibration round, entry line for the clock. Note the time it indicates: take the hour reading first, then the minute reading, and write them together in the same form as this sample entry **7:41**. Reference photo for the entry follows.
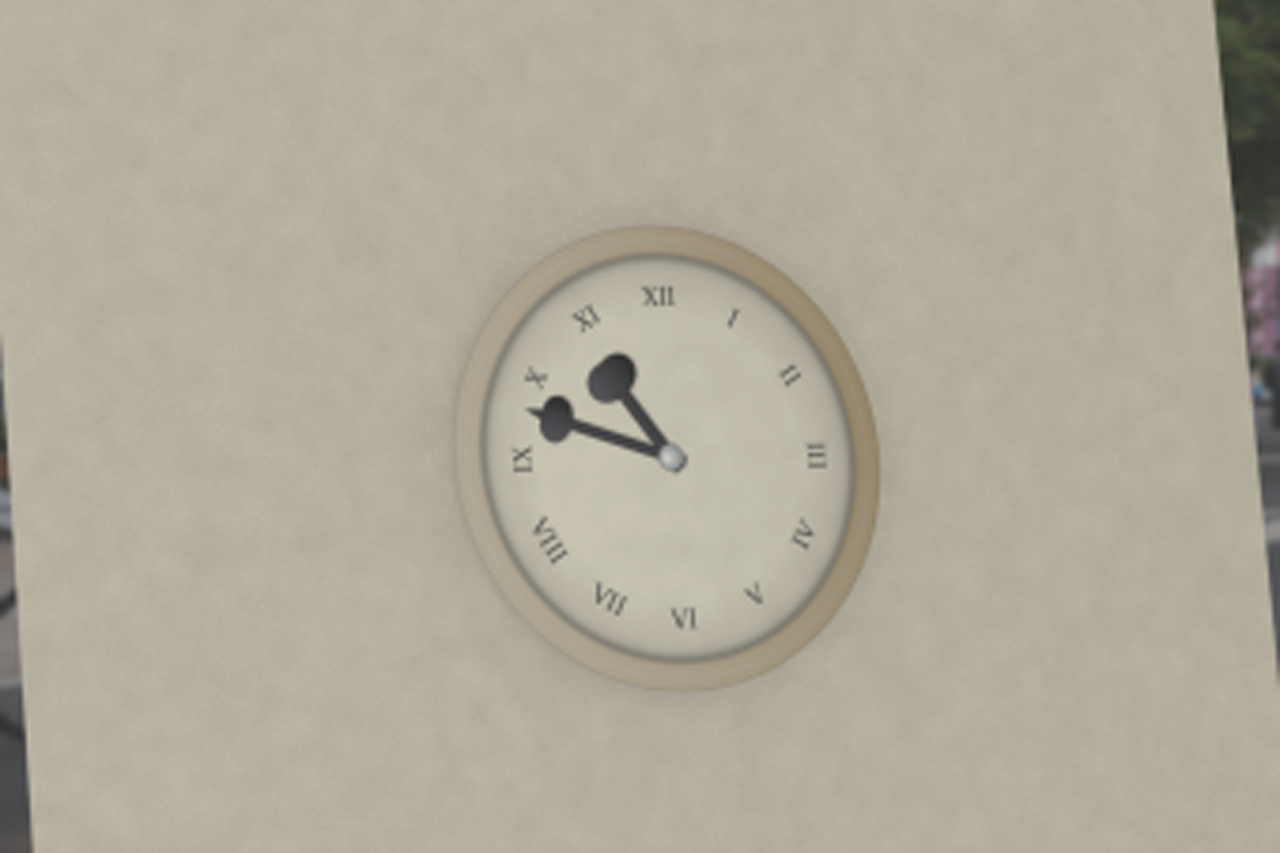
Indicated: **10:48**
